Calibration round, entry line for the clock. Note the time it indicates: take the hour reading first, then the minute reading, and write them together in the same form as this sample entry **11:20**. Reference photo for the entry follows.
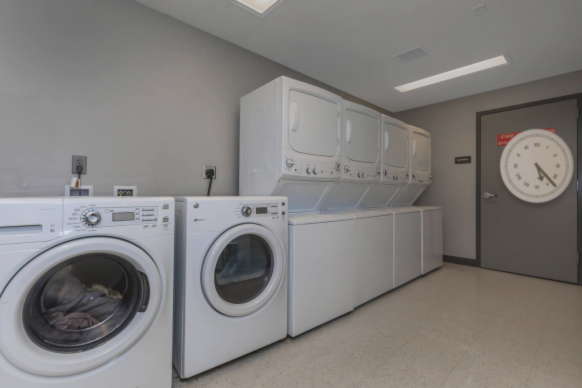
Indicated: **5:23**
